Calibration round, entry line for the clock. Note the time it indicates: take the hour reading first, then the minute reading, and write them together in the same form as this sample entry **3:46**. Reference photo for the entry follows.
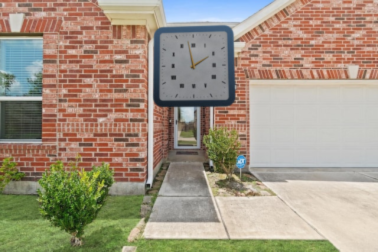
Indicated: **1:58**
